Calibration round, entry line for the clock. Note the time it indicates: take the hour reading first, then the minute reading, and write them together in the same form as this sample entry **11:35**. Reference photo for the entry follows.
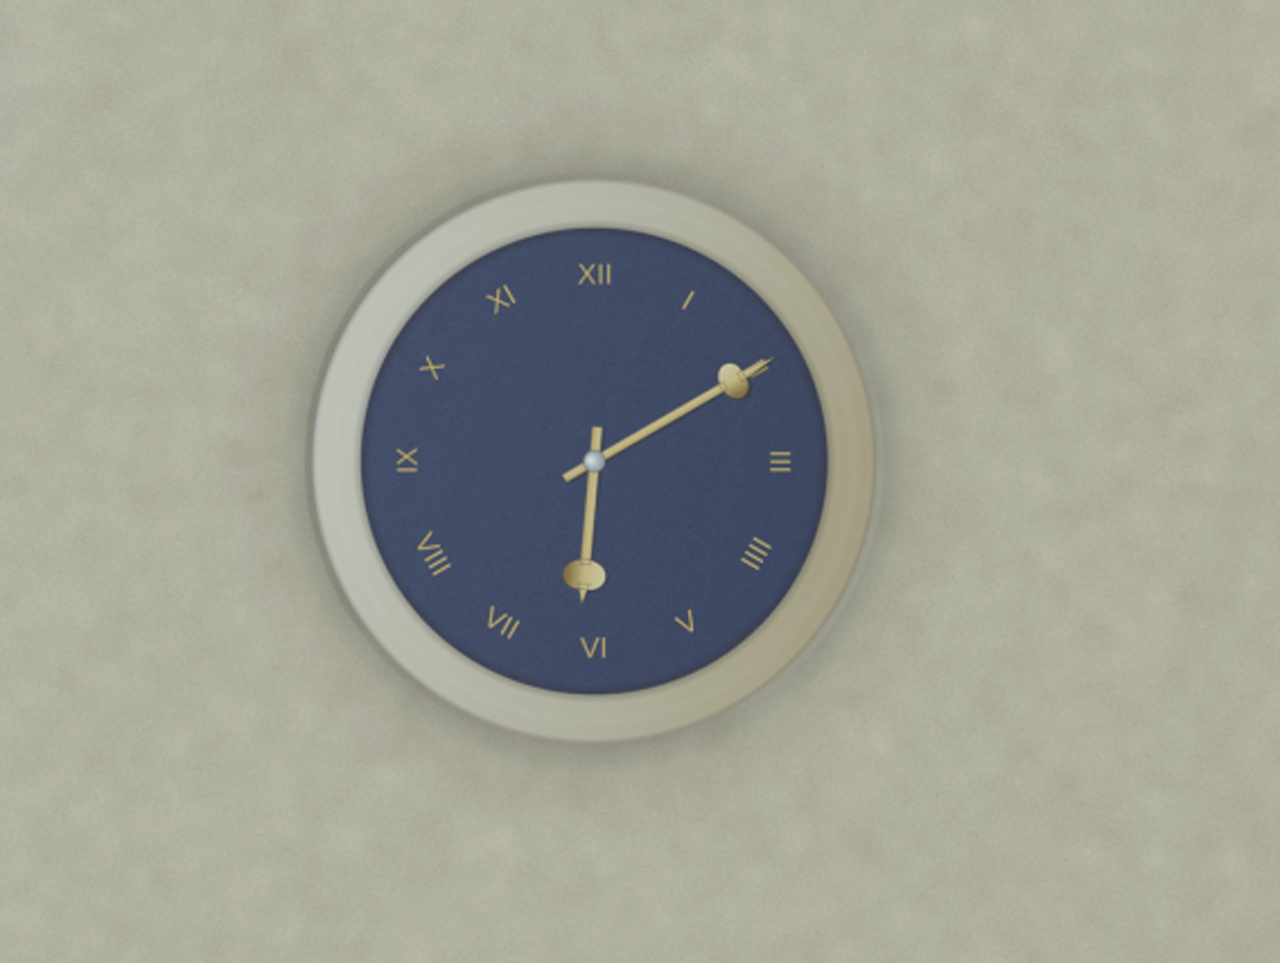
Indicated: **6:10**
